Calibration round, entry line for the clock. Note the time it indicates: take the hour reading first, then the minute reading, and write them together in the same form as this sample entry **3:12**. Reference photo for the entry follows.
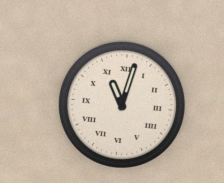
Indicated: **11:02**
